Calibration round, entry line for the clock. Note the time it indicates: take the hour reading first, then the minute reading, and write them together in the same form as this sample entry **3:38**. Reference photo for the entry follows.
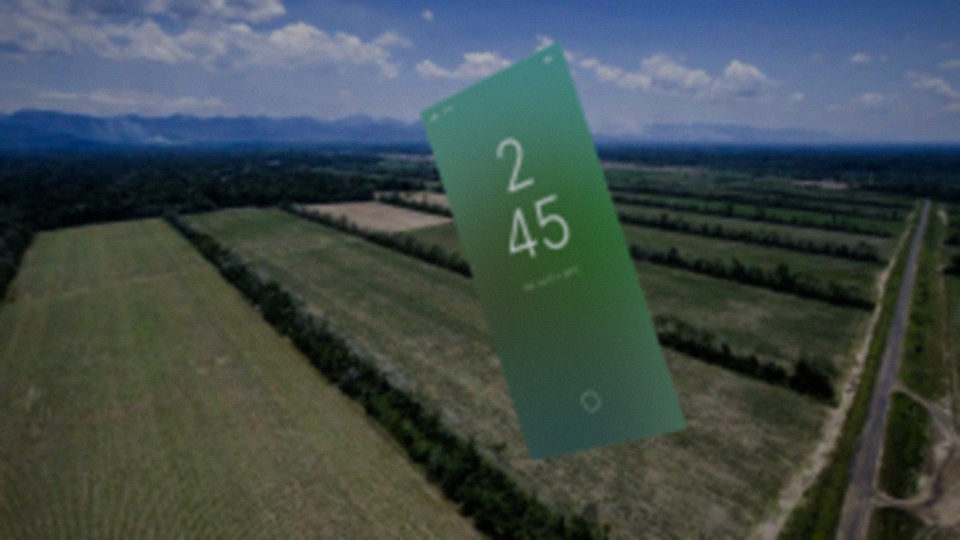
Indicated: **2:45**
